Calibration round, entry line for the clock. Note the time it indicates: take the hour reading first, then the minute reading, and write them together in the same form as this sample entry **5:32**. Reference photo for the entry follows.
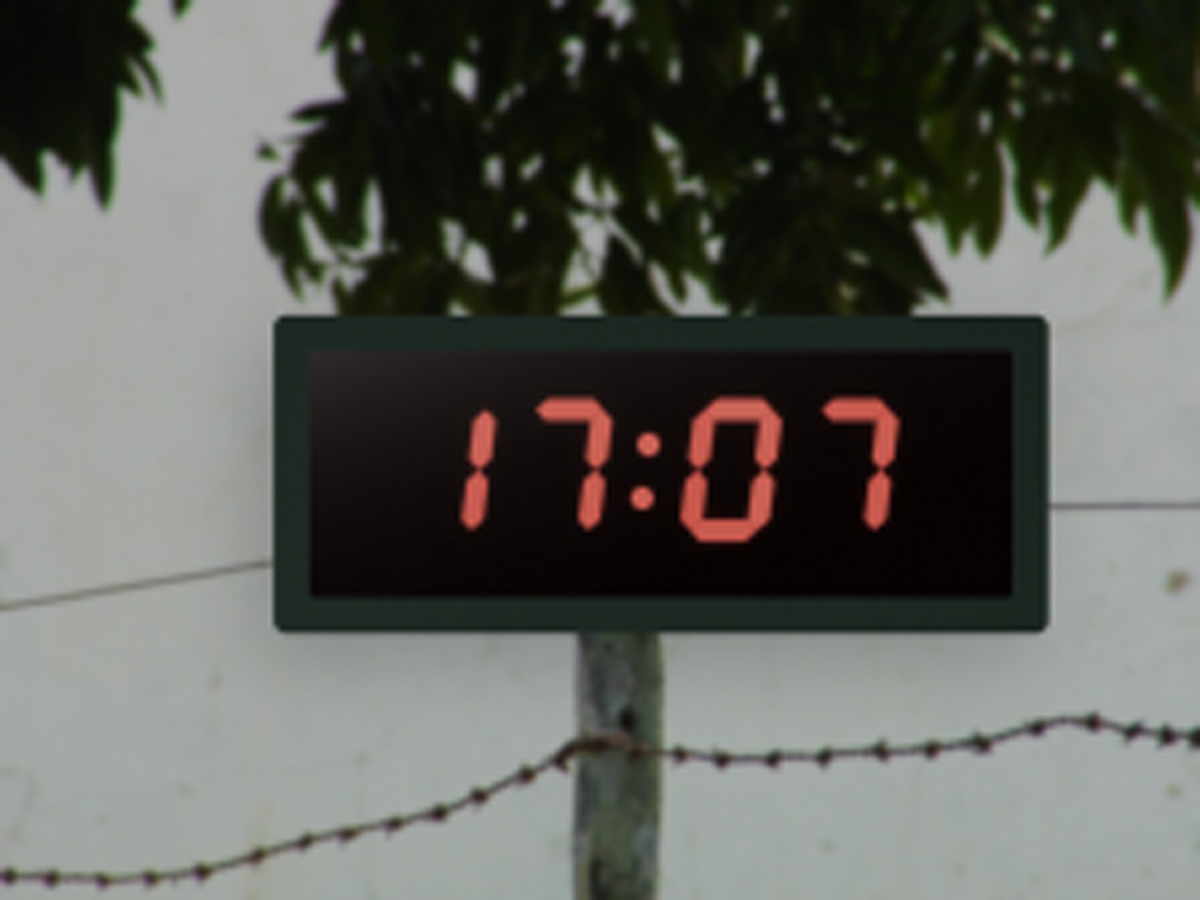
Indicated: **17:07**
